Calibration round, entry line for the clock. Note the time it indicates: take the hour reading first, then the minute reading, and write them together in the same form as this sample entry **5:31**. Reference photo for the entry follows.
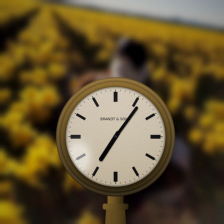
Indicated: **7:06**
